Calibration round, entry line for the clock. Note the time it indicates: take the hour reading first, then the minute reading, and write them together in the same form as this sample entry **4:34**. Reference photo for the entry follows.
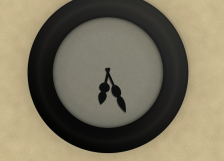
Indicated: **6:26**
